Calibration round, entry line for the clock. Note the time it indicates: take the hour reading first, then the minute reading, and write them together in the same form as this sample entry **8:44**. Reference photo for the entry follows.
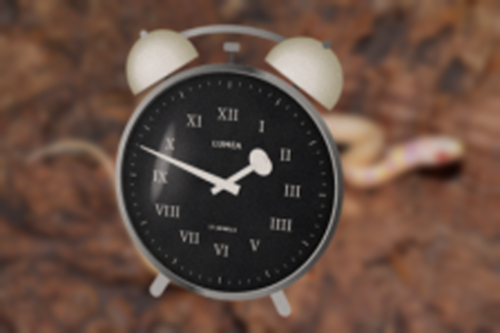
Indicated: **1:48**
